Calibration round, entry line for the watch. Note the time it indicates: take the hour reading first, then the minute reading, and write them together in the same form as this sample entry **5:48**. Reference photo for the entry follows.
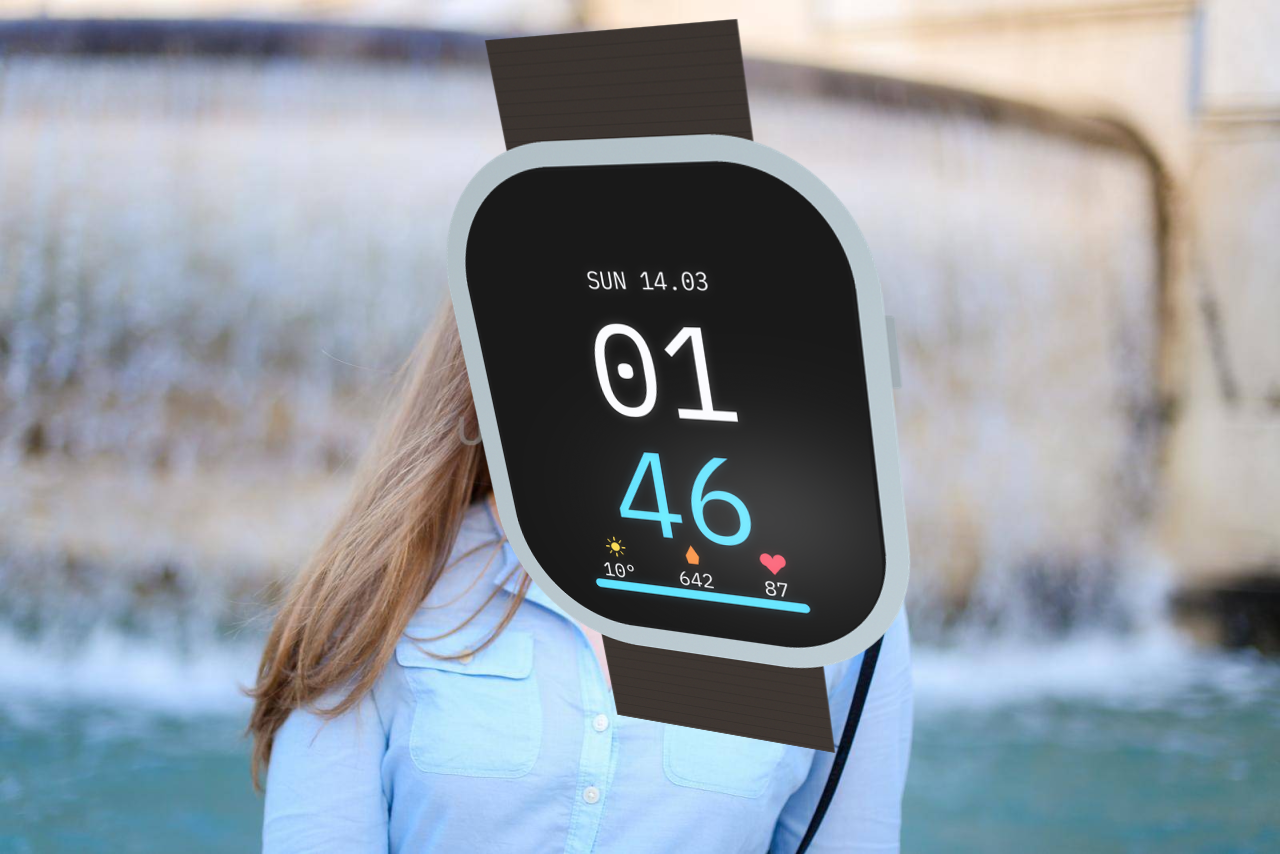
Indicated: **1:46**
